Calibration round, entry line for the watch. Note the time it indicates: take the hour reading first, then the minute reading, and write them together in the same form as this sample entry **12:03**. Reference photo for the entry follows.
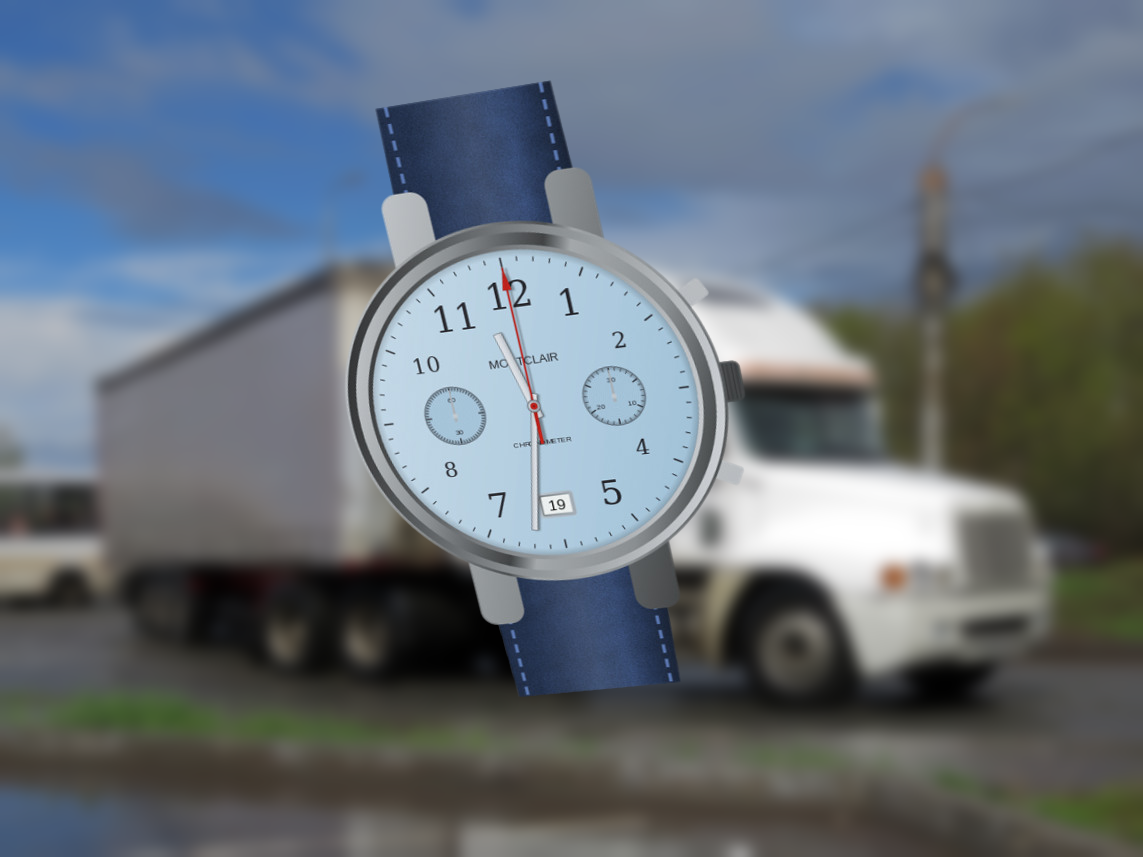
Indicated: **11:32**
